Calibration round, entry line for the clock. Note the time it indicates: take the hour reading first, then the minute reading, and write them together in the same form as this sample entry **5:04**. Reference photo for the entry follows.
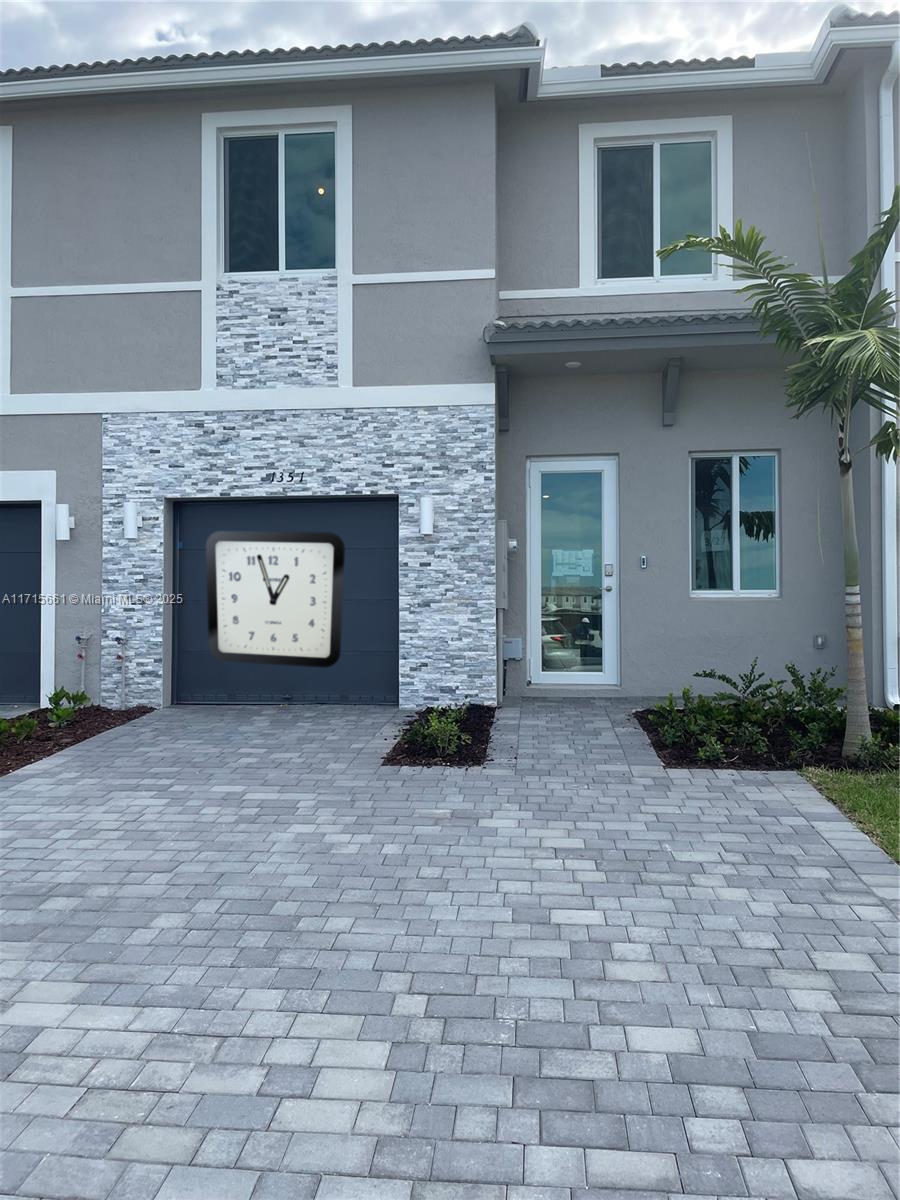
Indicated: **12:57**
